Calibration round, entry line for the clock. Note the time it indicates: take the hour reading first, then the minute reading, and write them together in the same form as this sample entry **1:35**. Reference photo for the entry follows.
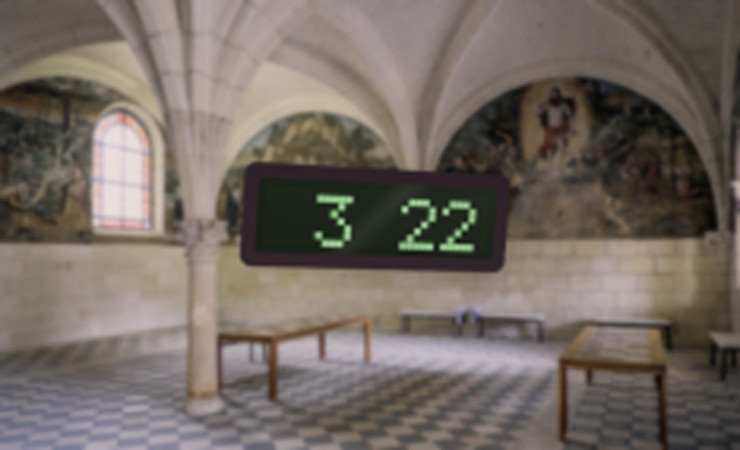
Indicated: **3:22**
